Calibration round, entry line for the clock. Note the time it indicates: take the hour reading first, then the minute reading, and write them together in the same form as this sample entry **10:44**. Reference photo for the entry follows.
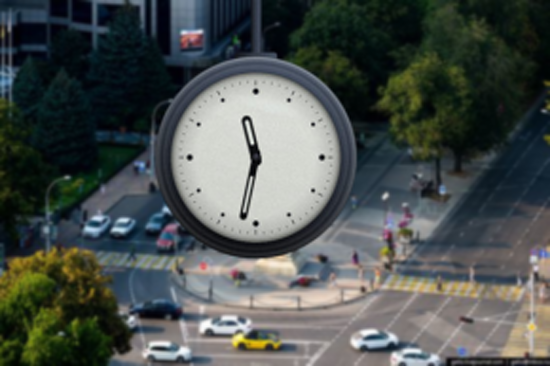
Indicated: **11:32**
